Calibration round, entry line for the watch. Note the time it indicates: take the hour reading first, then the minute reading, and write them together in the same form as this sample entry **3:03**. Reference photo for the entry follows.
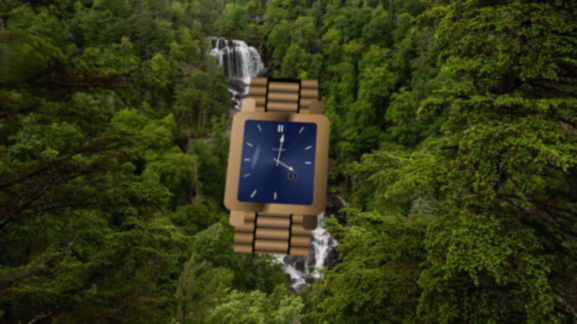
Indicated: **4:01**
